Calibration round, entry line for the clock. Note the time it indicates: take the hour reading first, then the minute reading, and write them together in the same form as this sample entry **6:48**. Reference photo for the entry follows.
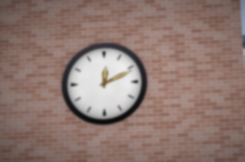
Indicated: **12:11**
